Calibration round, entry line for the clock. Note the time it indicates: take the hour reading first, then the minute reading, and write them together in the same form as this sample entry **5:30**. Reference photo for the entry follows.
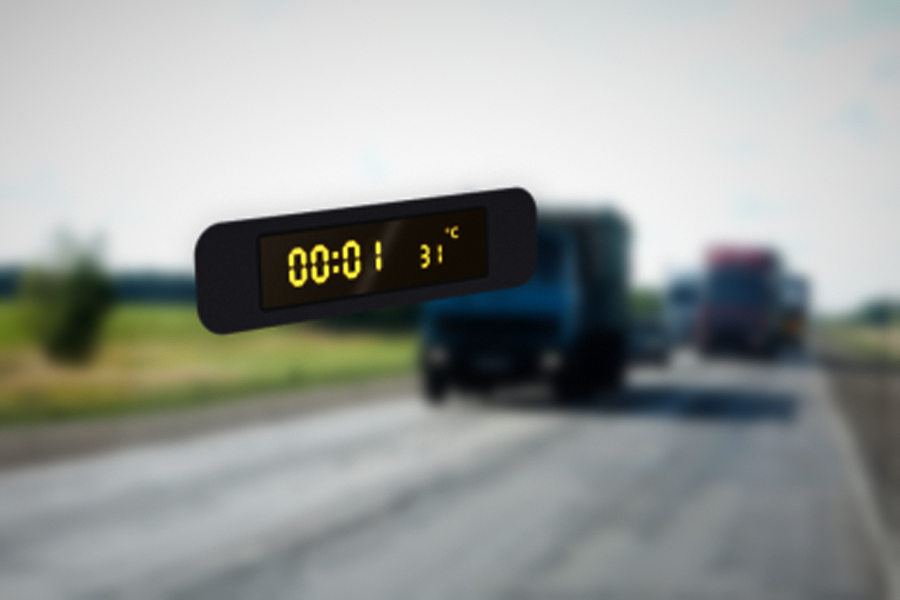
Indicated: **0:01**
